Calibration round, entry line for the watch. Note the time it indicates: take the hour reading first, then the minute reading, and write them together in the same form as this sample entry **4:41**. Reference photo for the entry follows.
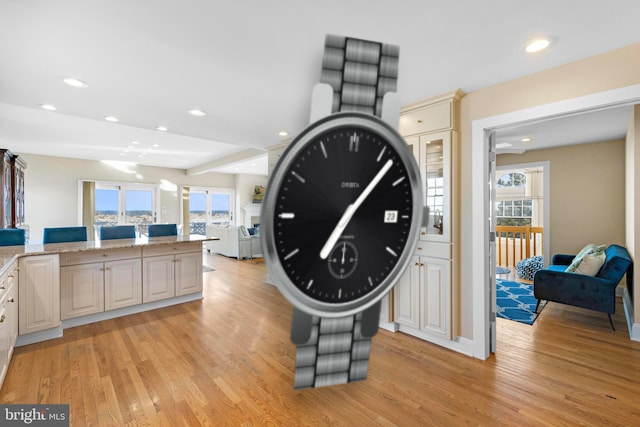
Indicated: **7:07**
